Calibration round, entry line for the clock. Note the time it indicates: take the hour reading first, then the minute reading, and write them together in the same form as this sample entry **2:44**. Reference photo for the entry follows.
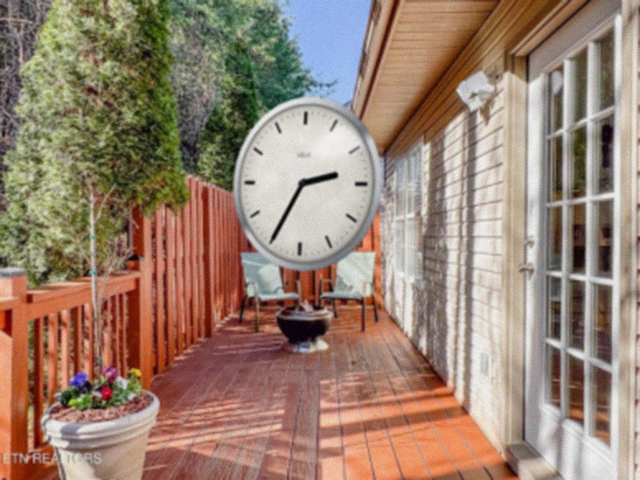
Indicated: **2:35**
